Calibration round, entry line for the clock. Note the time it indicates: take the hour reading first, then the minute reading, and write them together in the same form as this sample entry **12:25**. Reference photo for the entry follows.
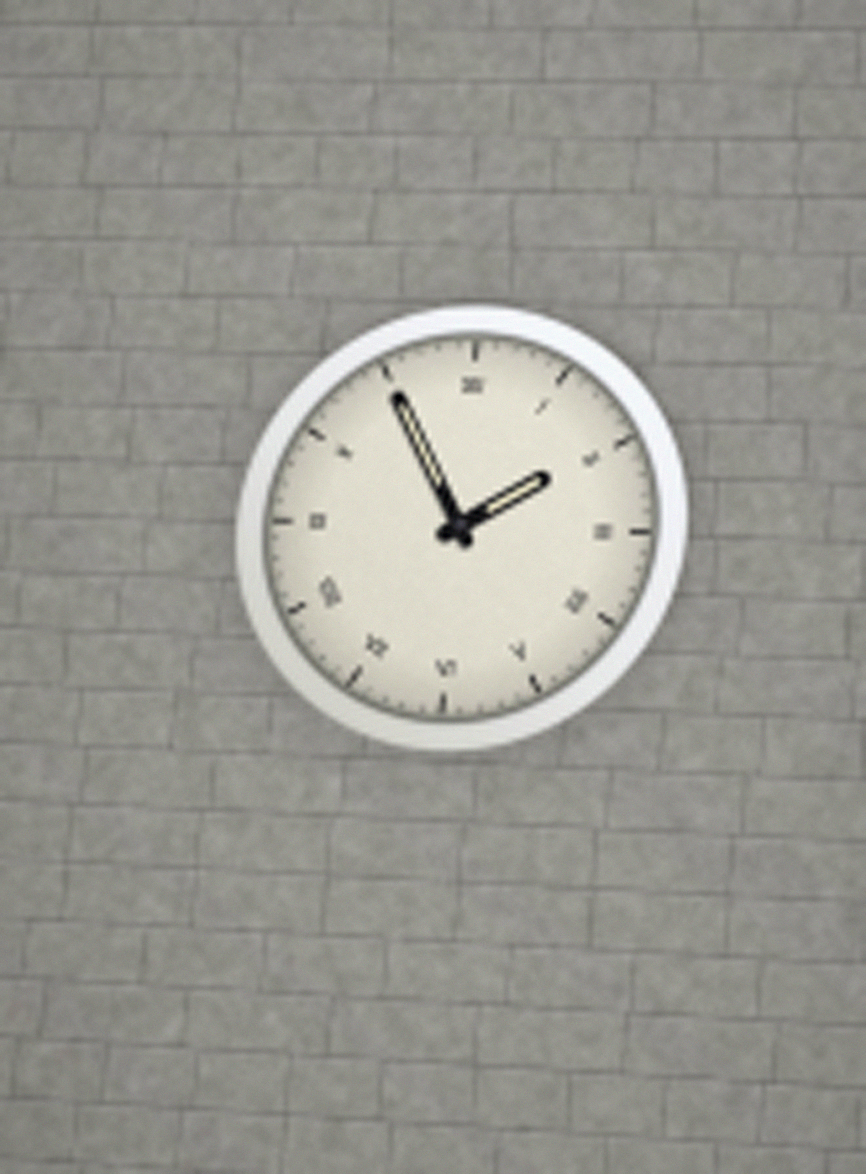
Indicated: **1:55**
